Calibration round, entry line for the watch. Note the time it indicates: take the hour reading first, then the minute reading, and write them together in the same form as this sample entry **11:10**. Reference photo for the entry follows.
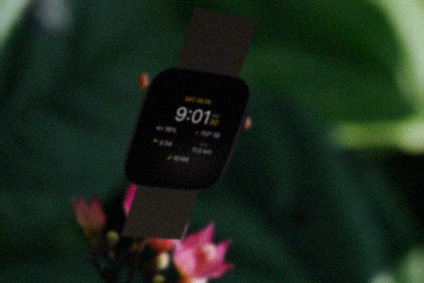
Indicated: **9:01**
